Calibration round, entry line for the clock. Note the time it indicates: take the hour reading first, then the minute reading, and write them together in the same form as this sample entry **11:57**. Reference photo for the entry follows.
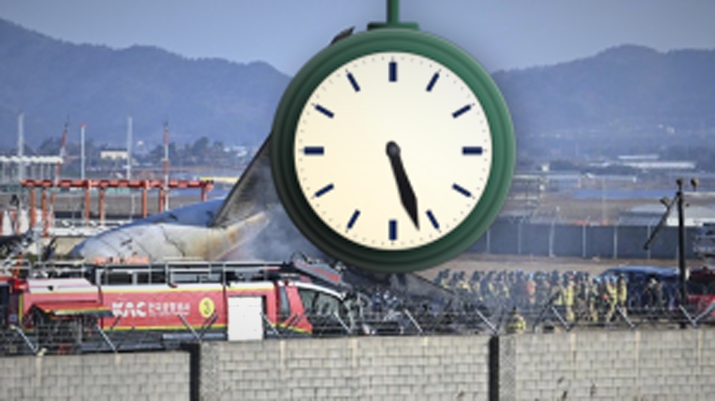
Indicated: **5:27**
